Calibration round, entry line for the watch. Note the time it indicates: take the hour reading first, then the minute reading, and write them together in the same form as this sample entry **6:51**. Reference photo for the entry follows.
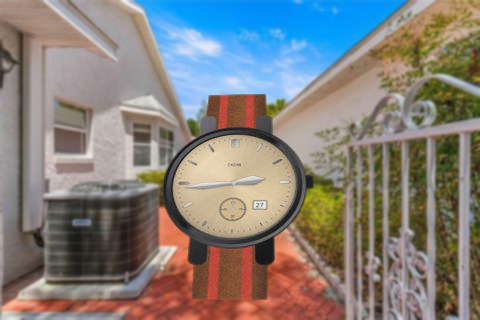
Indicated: **2:44**
